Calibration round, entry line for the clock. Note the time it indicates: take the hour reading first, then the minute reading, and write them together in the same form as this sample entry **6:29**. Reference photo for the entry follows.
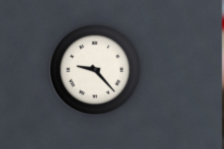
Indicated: **9:23**
